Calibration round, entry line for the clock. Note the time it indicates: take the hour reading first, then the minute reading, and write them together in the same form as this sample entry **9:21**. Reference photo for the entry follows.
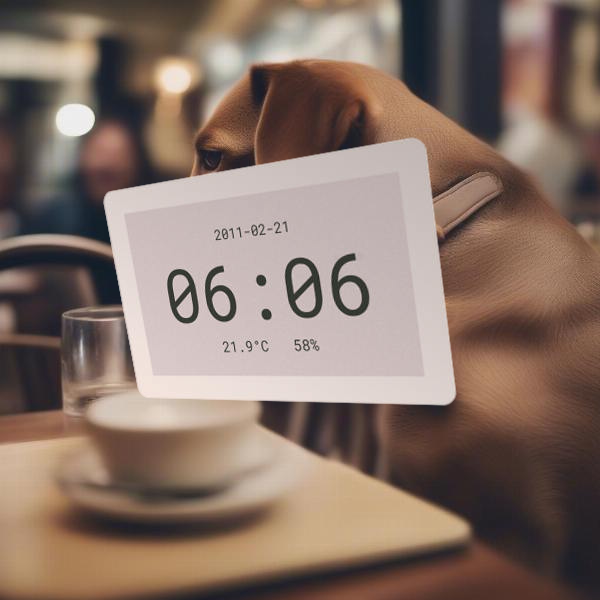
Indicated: **6:06**
